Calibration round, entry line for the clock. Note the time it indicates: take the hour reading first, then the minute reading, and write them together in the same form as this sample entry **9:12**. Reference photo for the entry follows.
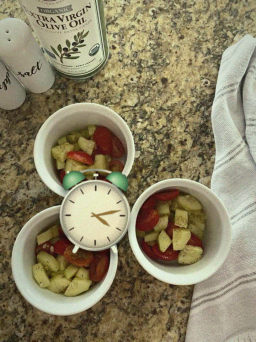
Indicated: **4:13**
